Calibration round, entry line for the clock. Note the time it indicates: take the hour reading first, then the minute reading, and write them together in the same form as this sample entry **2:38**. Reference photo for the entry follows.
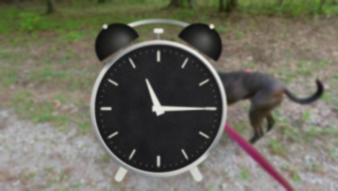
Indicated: **11:15**
